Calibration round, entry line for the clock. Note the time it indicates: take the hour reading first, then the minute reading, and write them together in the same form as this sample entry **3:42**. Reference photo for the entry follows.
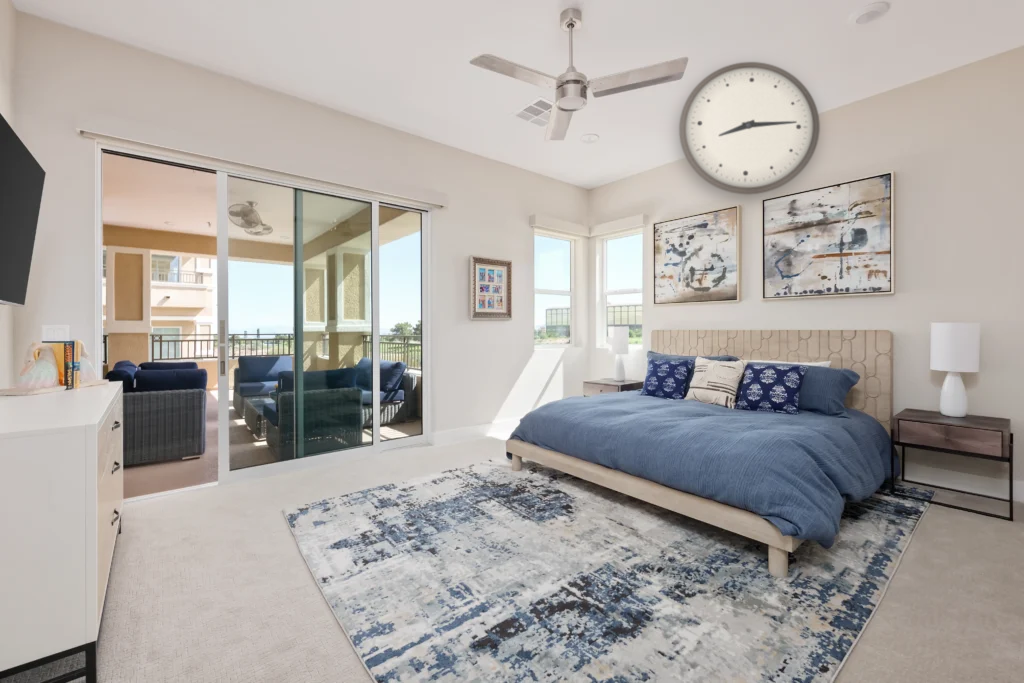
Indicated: **8:14**
